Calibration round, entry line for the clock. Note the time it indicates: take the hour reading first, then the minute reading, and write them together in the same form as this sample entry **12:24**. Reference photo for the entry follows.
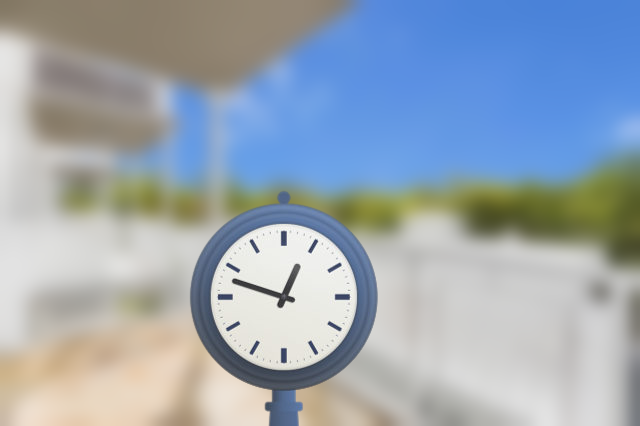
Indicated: **12:48**
